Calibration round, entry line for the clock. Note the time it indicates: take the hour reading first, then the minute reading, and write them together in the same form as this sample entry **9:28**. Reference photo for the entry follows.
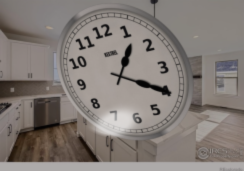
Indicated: **1:20**
